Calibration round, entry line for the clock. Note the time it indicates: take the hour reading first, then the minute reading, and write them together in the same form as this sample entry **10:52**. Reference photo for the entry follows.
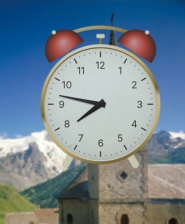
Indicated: **7:47**
